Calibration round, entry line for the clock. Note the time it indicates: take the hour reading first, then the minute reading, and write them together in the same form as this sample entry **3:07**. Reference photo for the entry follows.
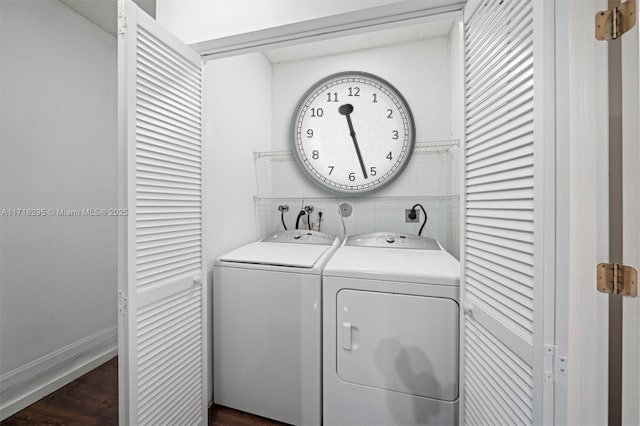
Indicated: **11:27**
